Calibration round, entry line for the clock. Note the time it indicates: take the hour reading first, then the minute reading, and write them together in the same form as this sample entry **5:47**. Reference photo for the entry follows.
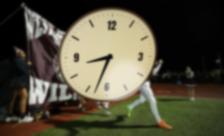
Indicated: **8:33**
